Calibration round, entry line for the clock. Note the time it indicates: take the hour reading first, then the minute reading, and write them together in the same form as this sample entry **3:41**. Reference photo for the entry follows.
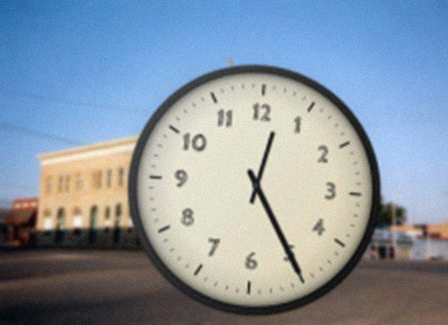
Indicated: **12:25**
